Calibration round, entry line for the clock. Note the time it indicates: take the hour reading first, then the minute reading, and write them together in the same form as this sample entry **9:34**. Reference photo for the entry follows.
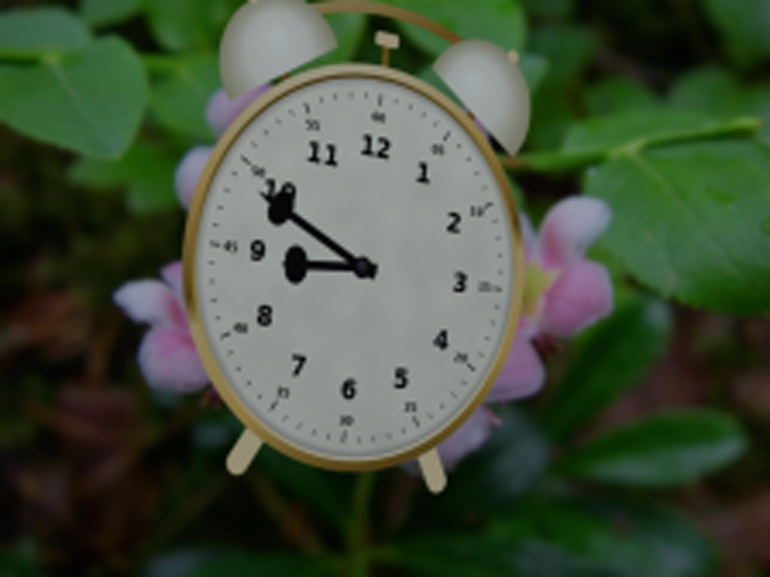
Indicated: **8:49**
